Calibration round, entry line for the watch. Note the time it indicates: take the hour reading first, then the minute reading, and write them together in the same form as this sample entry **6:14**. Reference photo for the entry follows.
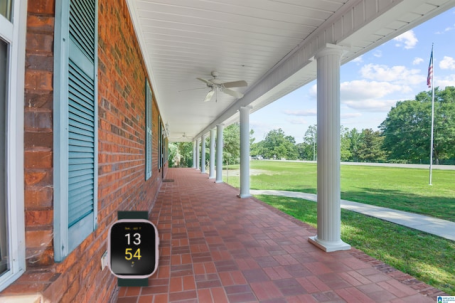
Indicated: **13:54**
